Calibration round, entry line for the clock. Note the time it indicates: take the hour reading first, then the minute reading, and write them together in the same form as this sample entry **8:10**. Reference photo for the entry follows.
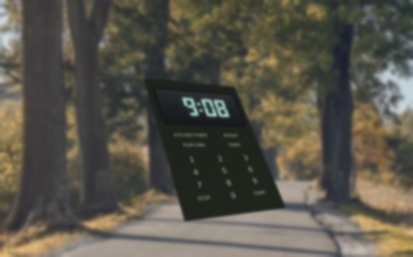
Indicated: **9:08**
